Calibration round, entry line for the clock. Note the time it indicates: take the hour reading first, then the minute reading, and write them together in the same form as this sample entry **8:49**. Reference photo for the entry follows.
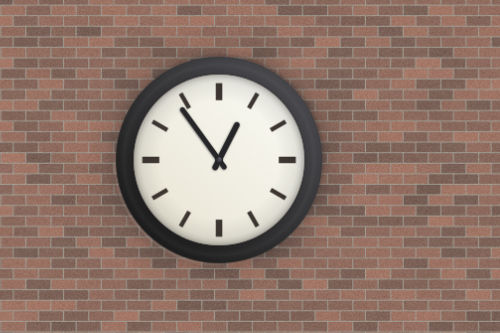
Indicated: **12:54**
